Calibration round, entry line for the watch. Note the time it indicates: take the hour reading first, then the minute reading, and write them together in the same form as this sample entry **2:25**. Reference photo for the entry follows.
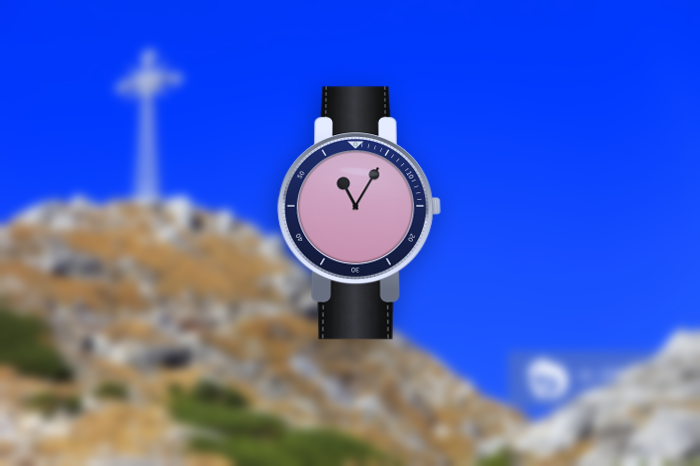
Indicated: **11:05**
